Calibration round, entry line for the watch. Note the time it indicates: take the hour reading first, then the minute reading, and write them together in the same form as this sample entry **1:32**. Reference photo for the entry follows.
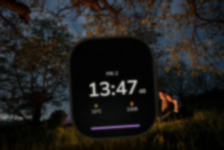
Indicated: **13:47**
